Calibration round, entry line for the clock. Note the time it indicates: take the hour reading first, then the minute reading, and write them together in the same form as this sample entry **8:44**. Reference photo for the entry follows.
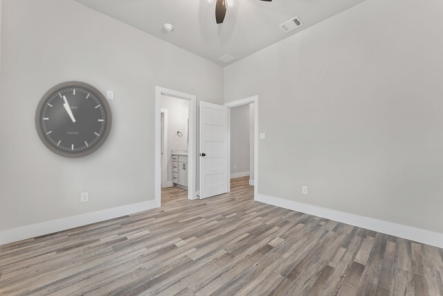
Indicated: **10:56**
